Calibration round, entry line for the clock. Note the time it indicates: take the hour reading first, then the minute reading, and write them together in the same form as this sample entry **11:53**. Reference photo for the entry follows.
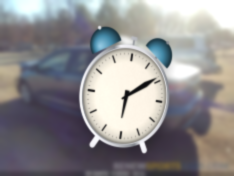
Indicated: **6:09**
